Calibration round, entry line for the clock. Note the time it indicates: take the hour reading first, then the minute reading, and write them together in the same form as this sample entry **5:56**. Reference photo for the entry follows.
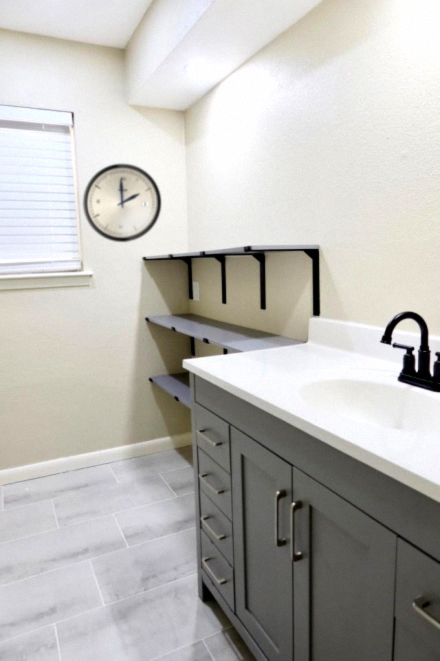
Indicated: **1:59**
